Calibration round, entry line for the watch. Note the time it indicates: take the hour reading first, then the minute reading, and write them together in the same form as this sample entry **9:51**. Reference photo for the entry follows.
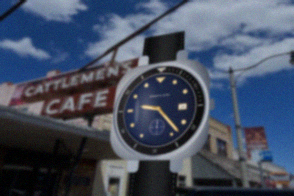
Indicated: **9:23**
